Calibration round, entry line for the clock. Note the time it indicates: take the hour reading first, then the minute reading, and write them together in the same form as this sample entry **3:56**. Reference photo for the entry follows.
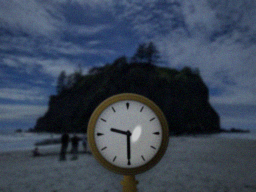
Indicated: **9:30**
